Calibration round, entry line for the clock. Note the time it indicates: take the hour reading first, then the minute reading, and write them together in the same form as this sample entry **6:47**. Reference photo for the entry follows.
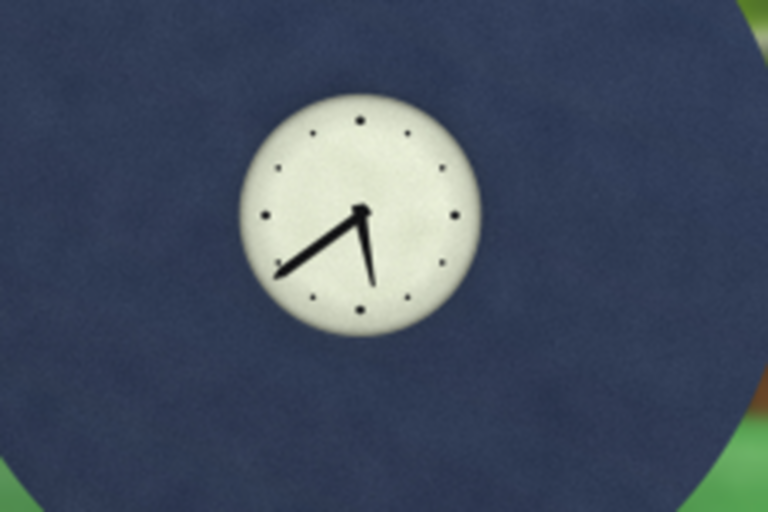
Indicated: **5:39**
